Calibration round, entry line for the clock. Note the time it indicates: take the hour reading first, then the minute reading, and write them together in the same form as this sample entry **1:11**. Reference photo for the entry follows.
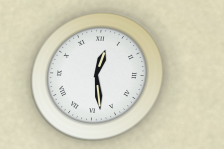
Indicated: **12:28**
